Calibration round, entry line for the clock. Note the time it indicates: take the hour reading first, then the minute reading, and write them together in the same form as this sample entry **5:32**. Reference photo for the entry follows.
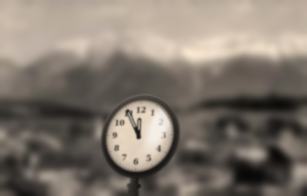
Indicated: **11:55**
